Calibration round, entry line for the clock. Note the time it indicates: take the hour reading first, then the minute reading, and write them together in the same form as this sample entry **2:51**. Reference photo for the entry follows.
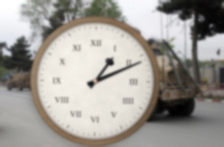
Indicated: **1:11**
